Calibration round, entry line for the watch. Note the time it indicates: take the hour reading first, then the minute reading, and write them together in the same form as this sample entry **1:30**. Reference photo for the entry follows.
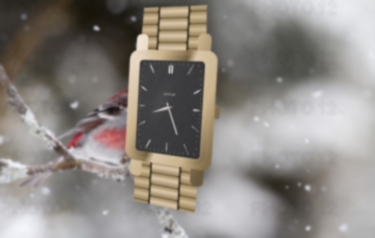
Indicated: **8:26**
